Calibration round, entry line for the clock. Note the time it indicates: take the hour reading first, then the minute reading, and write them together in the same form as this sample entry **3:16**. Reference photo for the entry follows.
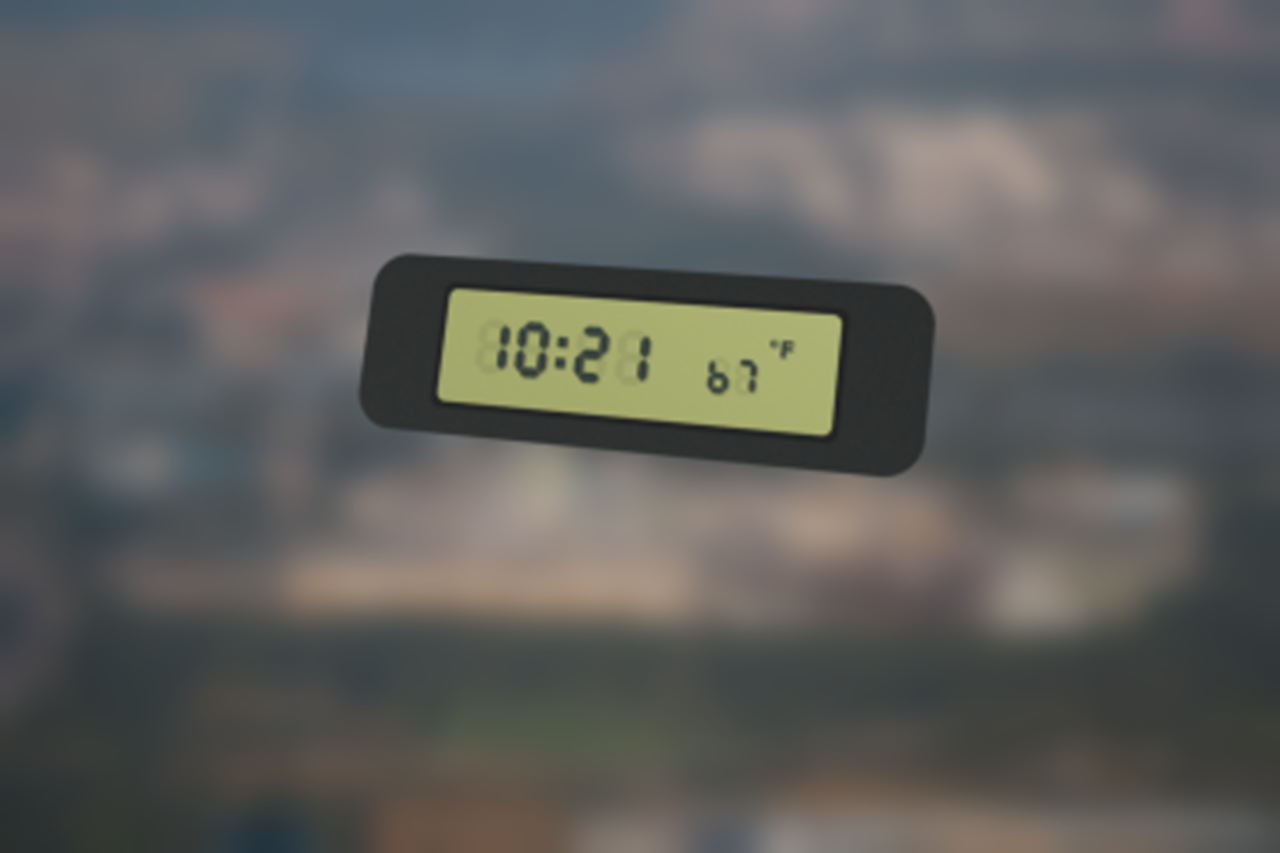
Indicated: **10:21**
